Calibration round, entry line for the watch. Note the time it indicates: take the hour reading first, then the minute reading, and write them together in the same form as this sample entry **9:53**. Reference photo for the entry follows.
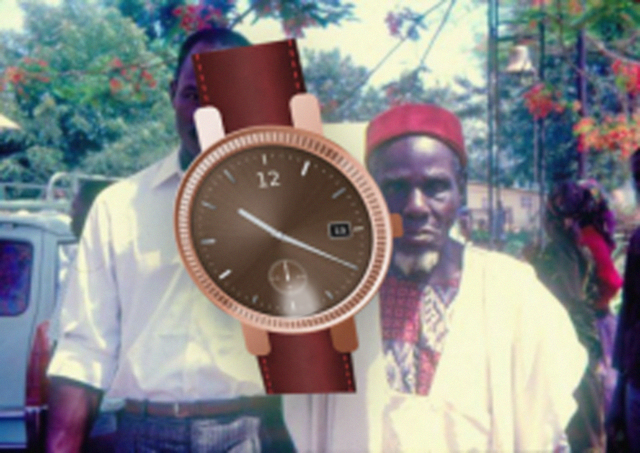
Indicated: **10:20**
